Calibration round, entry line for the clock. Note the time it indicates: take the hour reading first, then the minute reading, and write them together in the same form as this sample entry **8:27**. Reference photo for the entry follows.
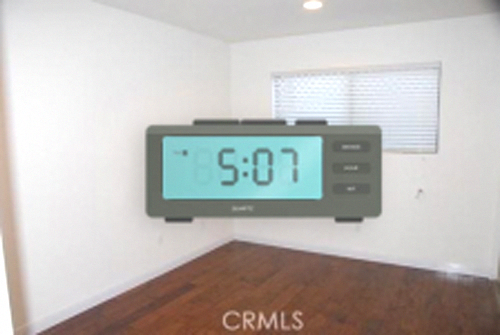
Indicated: **5:07**
